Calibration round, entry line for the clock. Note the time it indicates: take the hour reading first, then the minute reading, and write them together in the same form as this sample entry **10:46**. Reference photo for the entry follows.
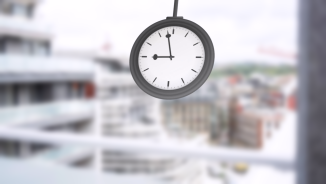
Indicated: **8:58**
